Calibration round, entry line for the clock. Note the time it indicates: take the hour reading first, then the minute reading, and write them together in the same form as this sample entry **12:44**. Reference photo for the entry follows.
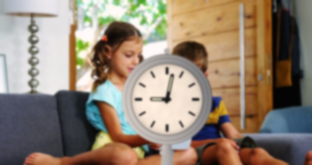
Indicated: **9:02**
